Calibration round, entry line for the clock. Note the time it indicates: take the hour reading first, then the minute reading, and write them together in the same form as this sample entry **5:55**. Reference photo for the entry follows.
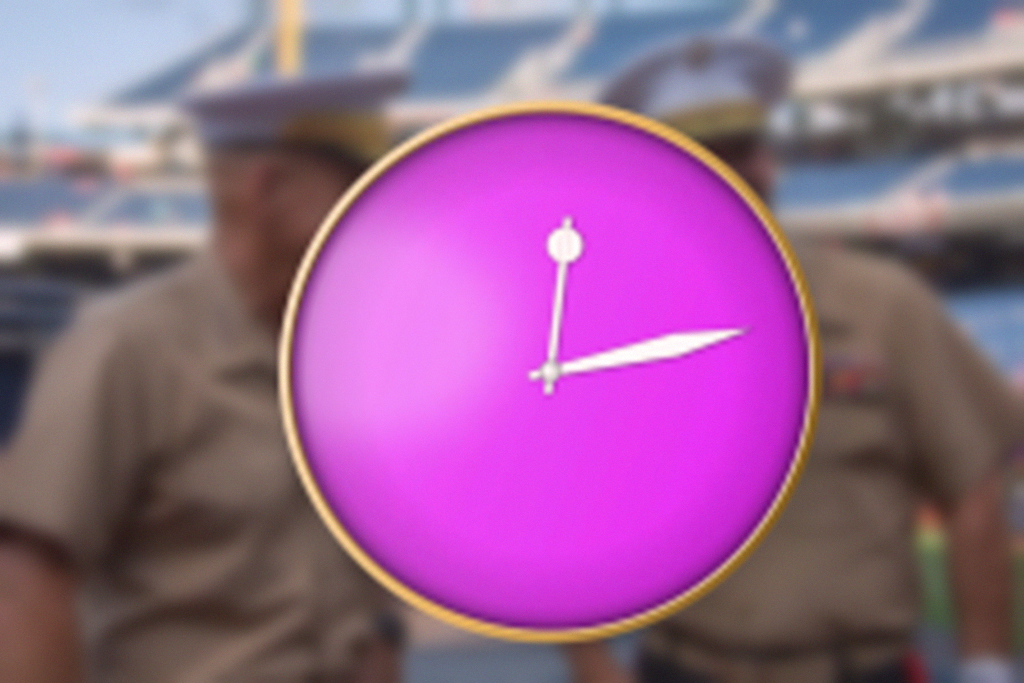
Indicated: **12:13**
